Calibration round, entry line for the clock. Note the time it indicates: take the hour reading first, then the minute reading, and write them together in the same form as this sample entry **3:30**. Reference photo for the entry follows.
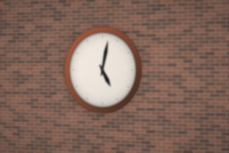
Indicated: **5:02**
